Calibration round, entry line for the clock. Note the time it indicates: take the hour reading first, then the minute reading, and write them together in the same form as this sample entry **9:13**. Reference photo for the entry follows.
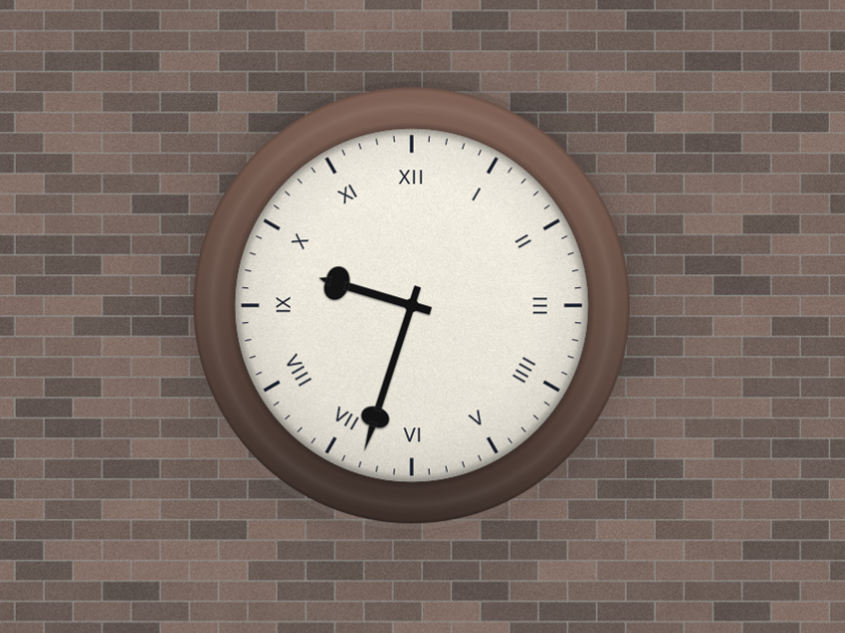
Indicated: **9:33**
